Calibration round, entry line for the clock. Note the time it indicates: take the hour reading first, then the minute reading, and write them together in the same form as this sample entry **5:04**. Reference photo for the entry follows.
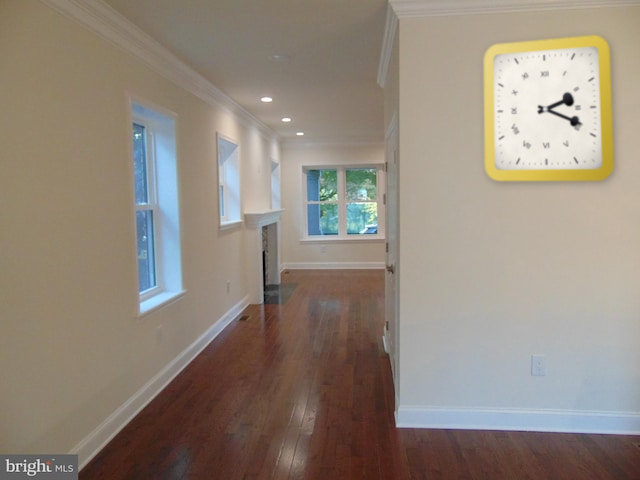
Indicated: **2:19**
